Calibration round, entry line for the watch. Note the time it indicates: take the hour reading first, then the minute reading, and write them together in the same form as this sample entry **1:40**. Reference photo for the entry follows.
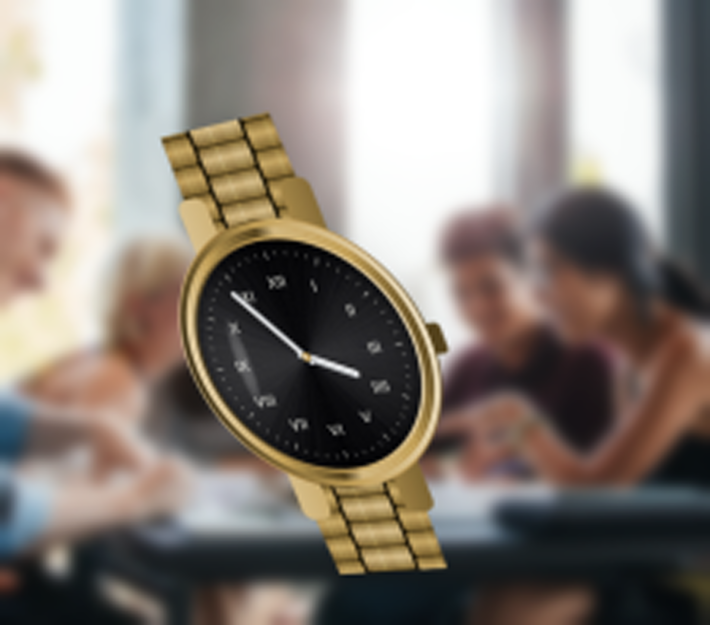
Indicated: **3:54**
